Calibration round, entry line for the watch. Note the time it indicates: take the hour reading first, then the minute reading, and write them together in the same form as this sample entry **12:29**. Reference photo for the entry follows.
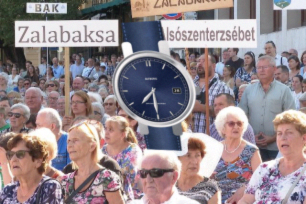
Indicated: **7:30**
